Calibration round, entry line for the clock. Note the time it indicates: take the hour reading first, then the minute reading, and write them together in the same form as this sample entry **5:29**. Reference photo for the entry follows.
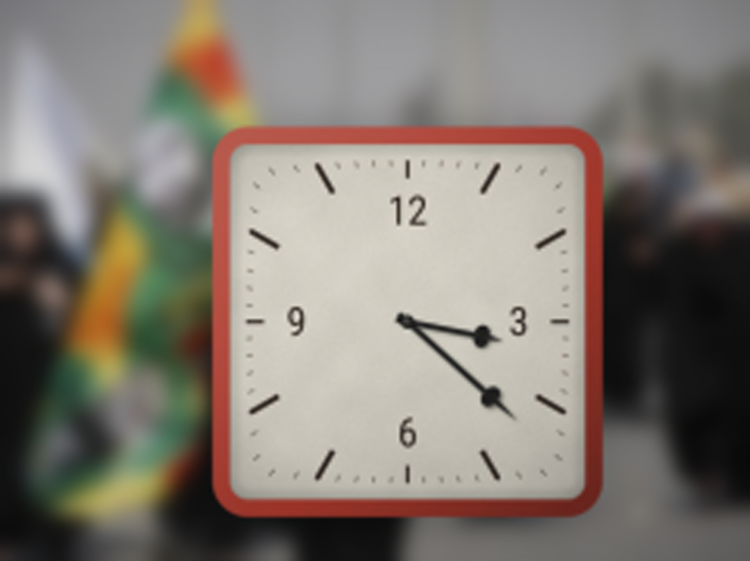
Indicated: **3:22**
